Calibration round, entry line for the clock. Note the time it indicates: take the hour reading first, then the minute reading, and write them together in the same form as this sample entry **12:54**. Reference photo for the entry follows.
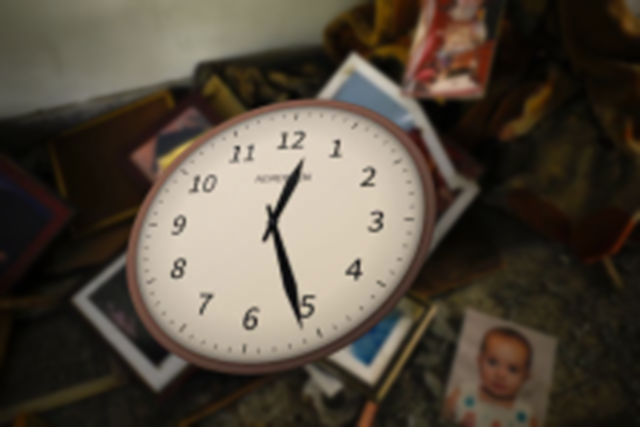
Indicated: **12:26**
